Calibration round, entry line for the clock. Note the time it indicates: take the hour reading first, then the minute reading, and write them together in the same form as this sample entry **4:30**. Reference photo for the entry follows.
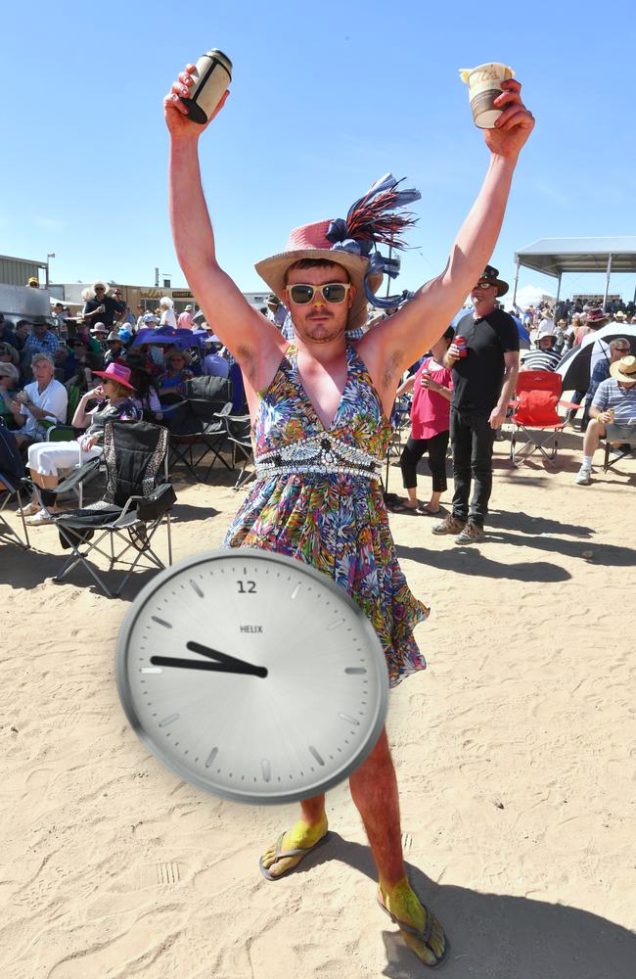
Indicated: **9:46**
